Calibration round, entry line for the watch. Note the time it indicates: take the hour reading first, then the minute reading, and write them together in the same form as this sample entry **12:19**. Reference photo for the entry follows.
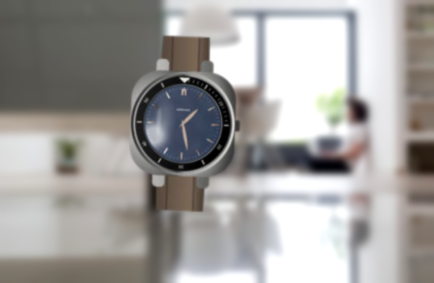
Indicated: **1:28**
